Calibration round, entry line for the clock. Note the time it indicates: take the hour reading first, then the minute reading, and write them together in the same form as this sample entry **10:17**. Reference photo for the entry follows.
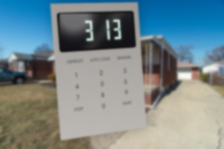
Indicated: **3:13**
